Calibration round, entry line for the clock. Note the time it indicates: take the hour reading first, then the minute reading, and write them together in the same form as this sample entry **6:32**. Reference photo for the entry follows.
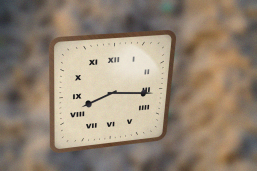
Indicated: **8:16**
